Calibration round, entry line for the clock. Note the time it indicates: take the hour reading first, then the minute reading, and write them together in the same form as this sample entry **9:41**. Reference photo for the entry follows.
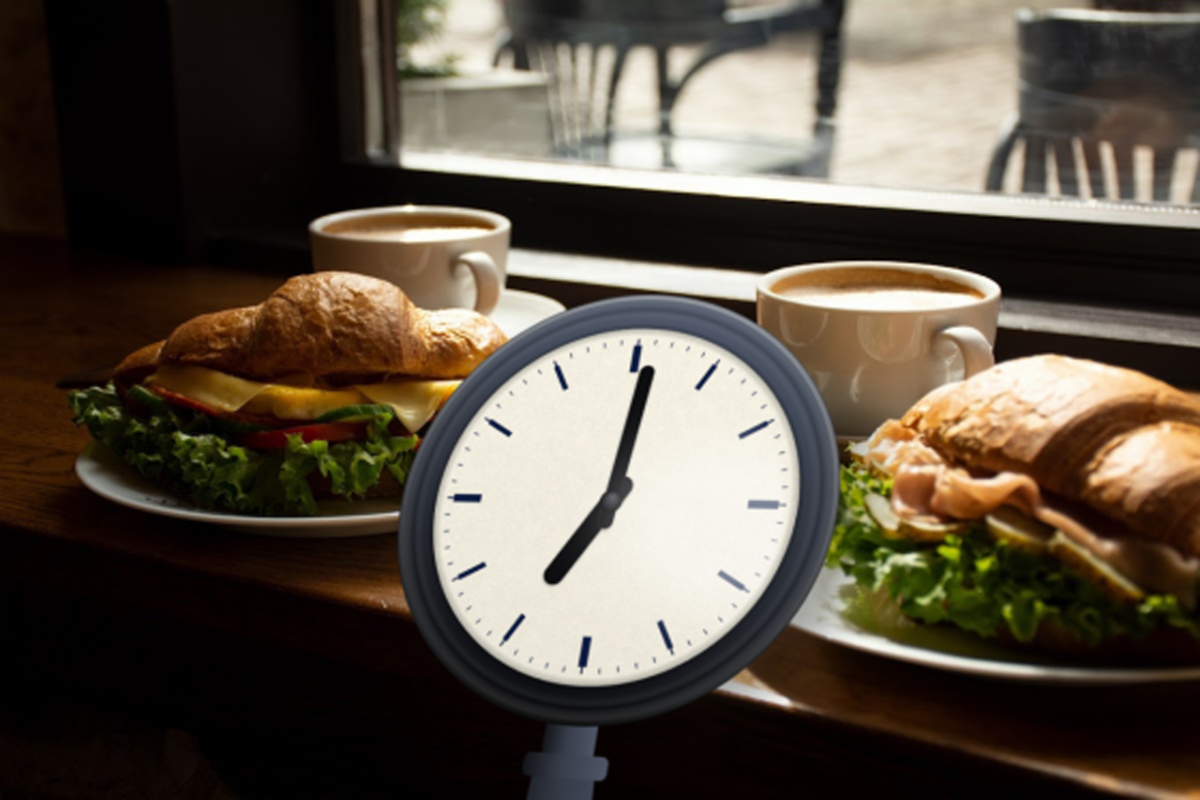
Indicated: **7:01**
